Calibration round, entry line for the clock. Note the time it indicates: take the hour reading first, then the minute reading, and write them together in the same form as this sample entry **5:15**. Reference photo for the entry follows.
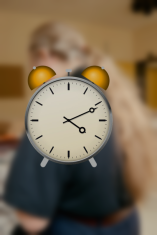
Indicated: **4:11**
